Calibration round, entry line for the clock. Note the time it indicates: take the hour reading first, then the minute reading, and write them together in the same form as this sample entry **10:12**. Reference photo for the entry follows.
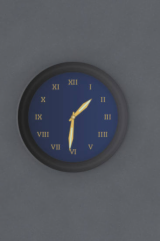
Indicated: **1:31**
